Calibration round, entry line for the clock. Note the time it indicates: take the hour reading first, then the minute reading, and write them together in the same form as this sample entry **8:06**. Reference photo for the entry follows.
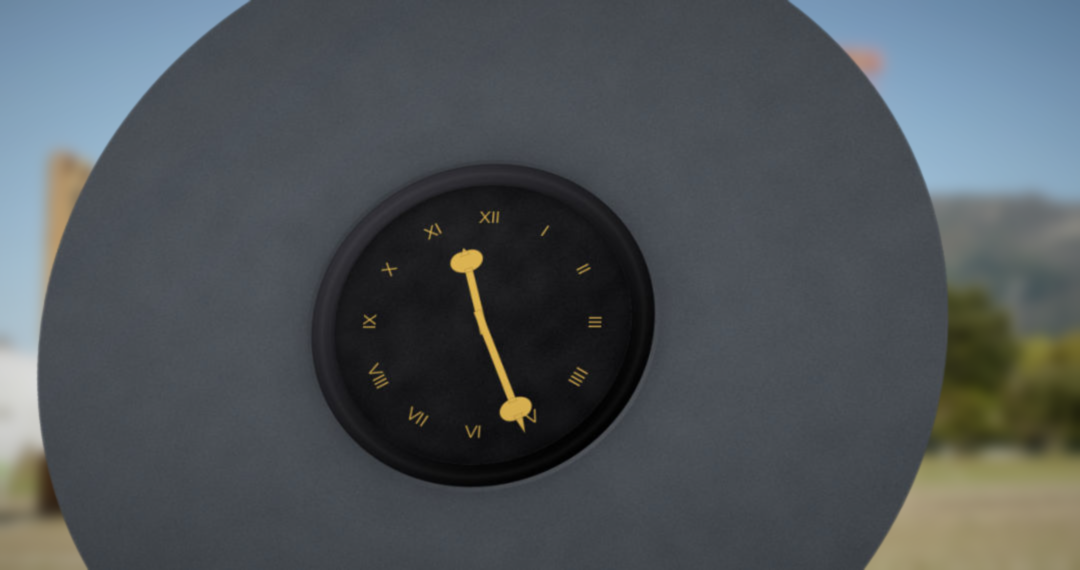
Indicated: **11:26**
